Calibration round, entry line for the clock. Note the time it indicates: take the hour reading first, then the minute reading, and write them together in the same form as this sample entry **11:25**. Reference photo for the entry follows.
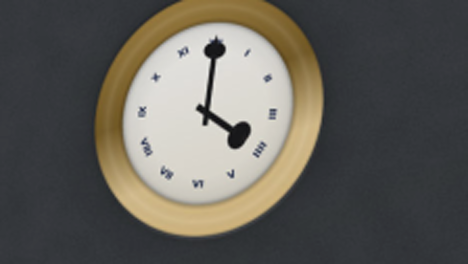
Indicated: **4:00**
